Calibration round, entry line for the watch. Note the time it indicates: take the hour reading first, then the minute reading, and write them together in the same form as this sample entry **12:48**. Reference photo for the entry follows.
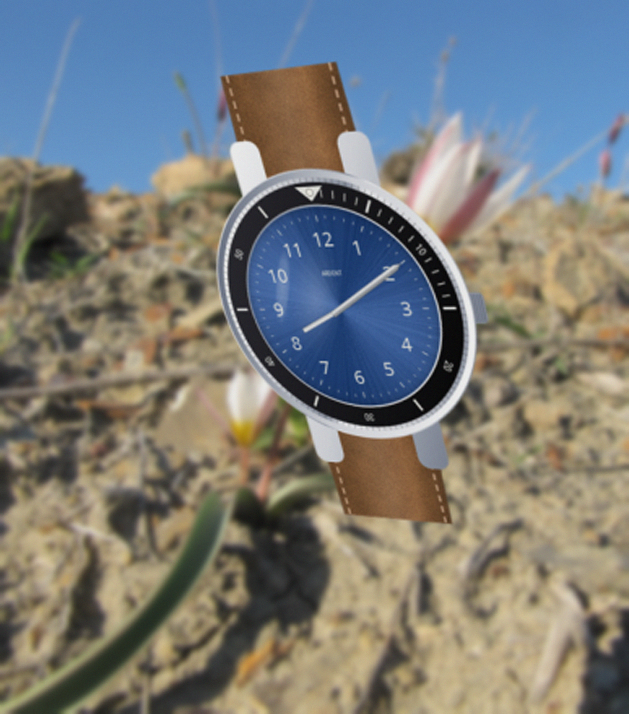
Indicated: **8:10**
